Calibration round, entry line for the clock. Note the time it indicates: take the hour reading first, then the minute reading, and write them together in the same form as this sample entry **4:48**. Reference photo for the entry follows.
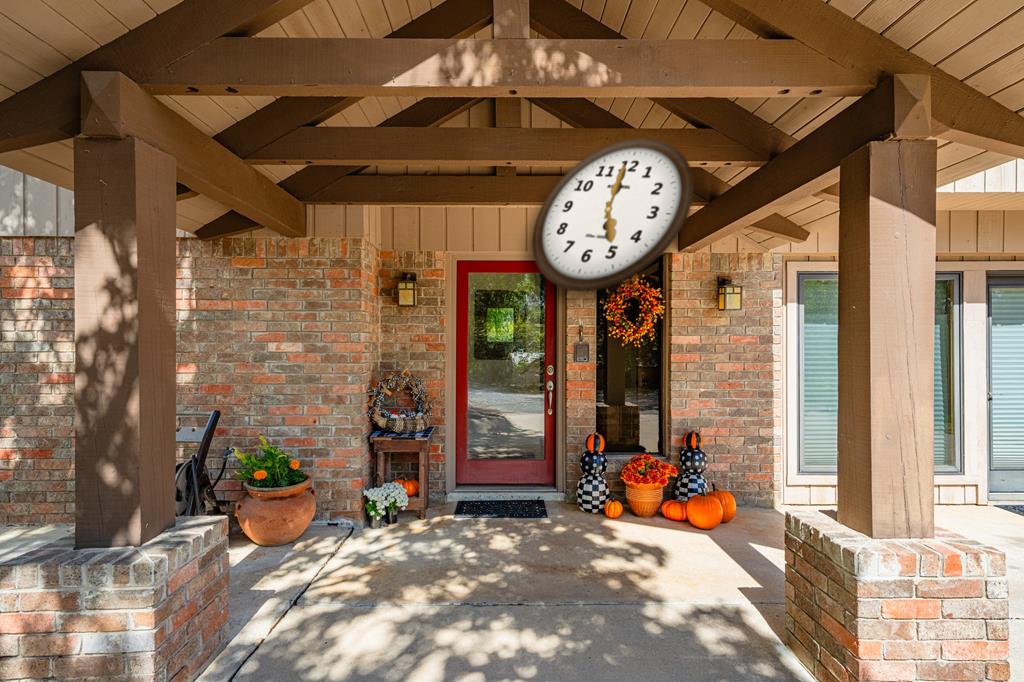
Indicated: **4:59**
